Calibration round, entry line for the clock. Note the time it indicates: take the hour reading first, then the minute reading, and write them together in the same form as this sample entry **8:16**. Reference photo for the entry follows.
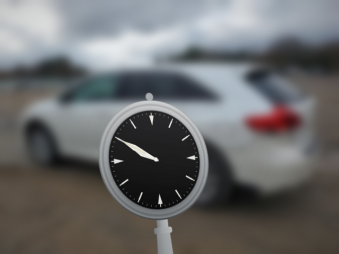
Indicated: **9:50**
